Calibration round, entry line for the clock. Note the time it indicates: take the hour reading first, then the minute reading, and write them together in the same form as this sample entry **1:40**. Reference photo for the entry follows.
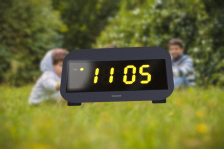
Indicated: **11:05**
